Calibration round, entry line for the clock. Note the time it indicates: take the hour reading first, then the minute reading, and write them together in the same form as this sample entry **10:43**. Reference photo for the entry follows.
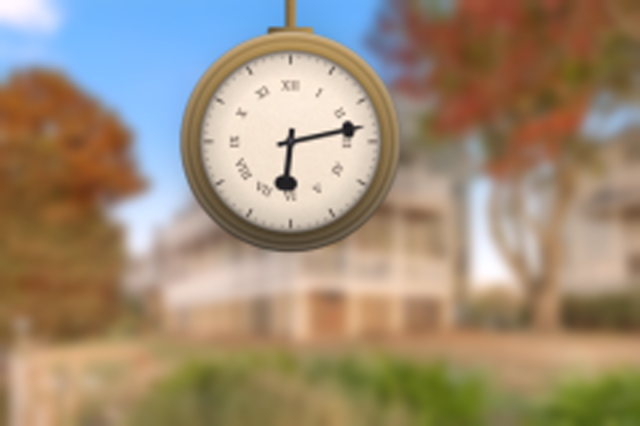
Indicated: **6:13**
